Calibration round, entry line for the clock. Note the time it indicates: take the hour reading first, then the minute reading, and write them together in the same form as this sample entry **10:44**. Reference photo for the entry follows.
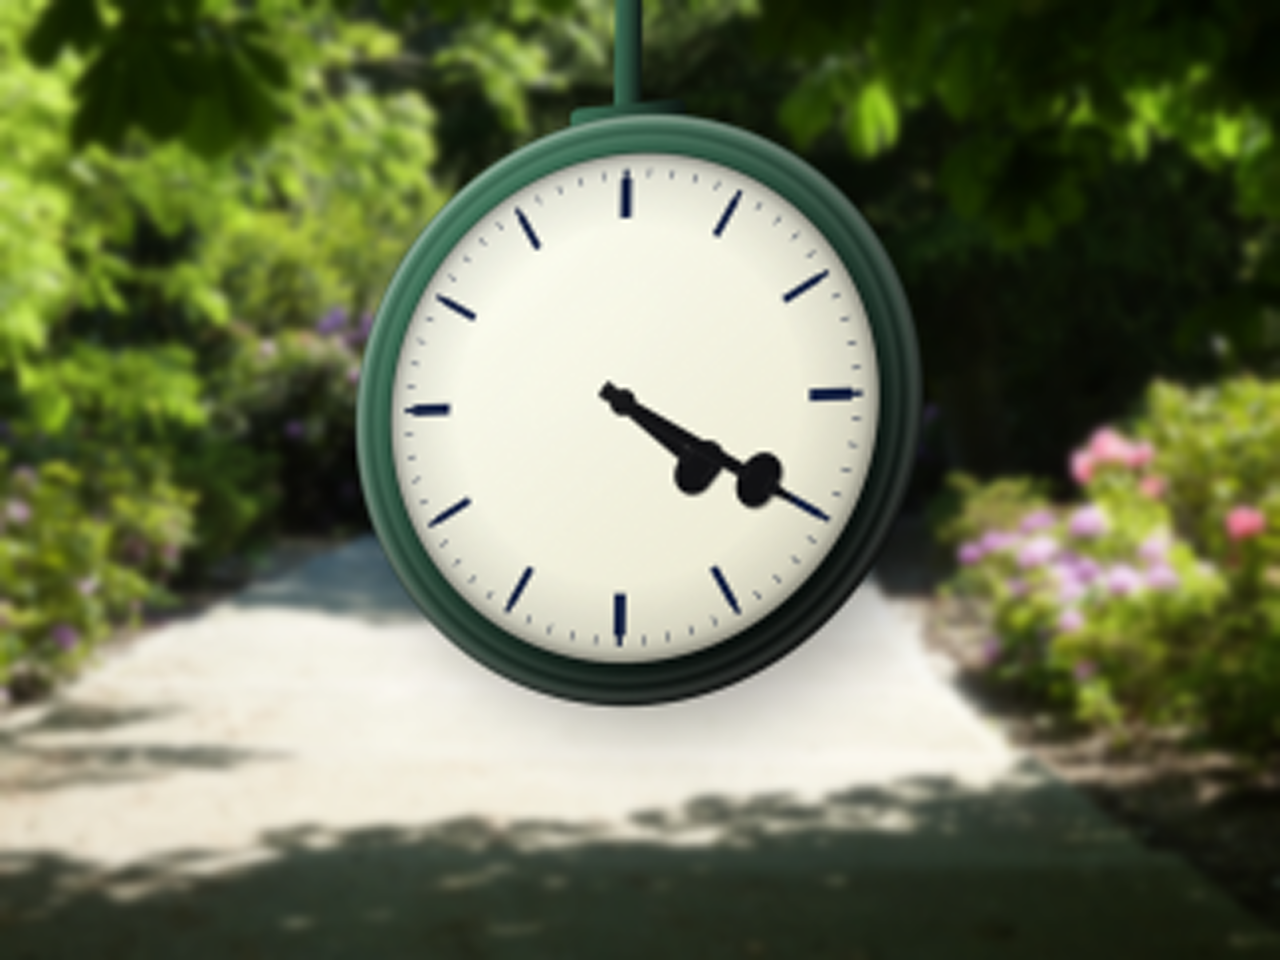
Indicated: **4:20**
